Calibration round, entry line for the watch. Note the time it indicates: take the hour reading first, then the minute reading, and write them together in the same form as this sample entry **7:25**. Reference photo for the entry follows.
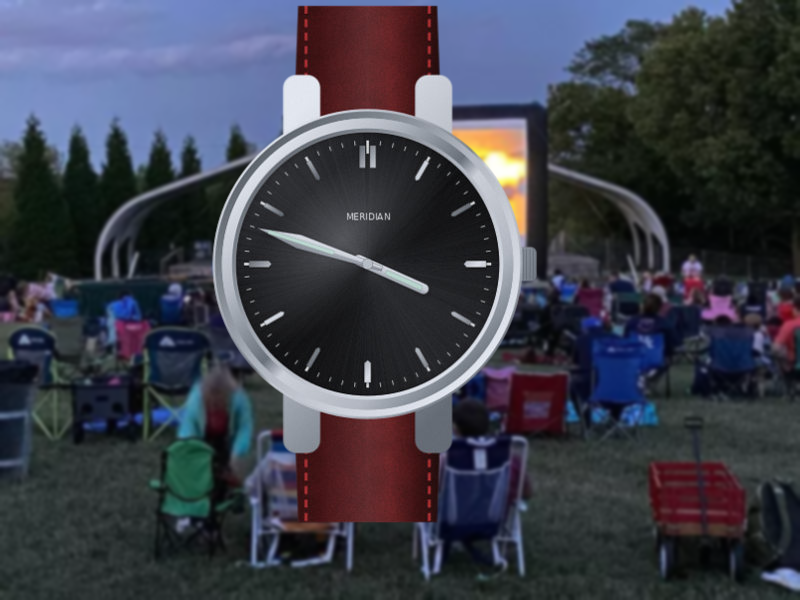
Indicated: **3:48**
